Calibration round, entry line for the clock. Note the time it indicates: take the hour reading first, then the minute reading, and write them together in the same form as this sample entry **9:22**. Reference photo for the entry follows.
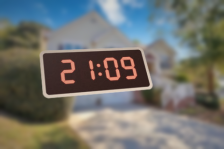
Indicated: **21:09**
